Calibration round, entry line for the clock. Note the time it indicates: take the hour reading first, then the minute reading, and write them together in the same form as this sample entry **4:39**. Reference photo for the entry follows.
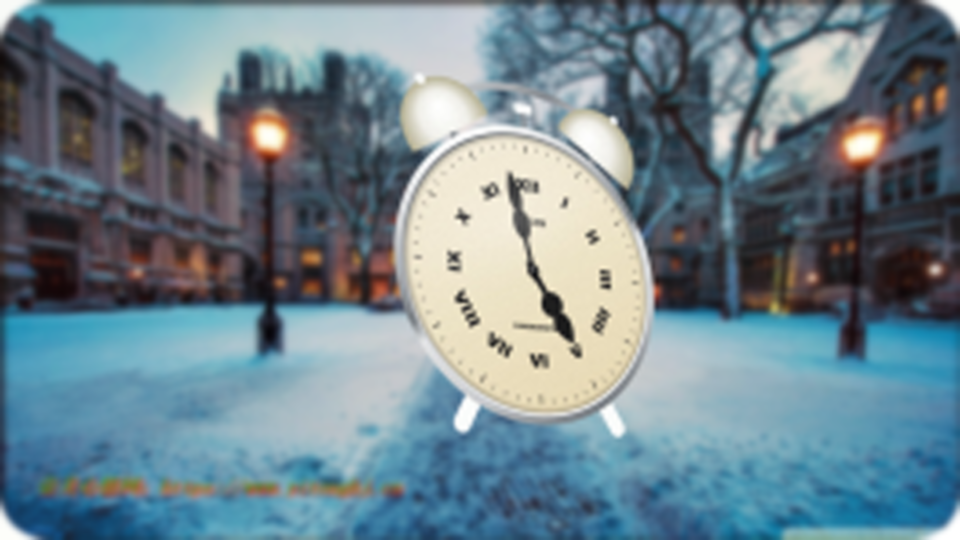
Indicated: **4:58**
